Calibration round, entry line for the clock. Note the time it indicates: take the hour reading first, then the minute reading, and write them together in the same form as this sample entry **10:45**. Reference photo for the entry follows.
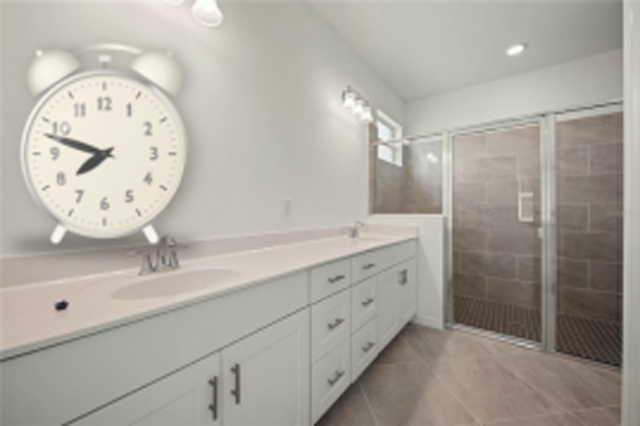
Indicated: **7:48**
